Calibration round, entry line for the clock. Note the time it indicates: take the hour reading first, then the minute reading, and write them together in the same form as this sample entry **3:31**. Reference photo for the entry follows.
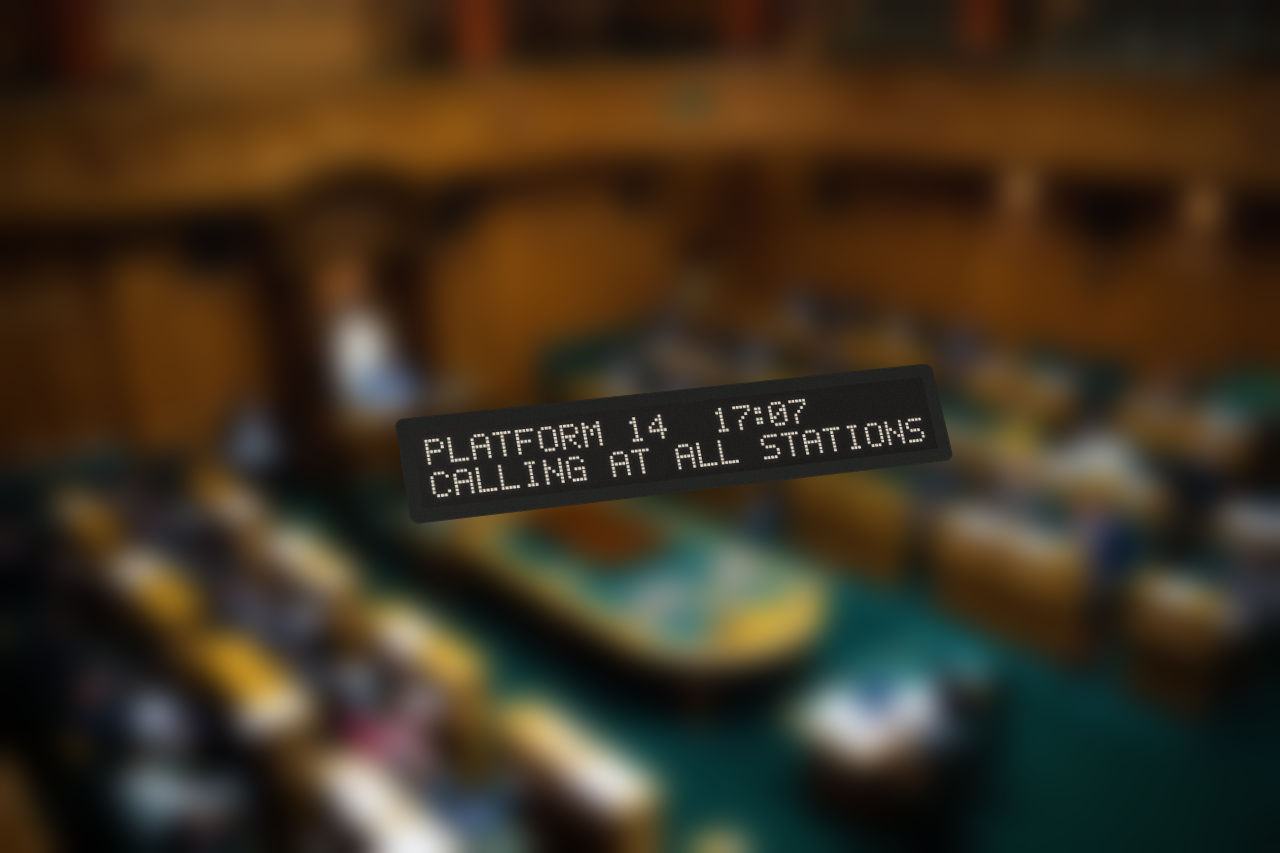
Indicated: **17:07**
